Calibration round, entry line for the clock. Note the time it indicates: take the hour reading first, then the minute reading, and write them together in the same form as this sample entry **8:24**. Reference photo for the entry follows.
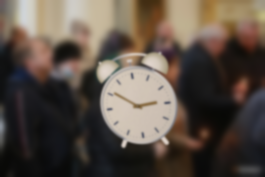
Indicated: **2:51**
